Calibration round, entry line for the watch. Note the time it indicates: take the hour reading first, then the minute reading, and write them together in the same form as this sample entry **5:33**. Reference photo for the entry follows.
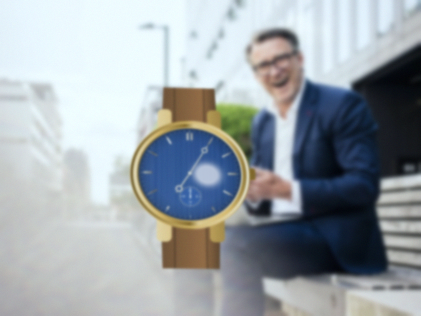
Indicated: **7:05**
